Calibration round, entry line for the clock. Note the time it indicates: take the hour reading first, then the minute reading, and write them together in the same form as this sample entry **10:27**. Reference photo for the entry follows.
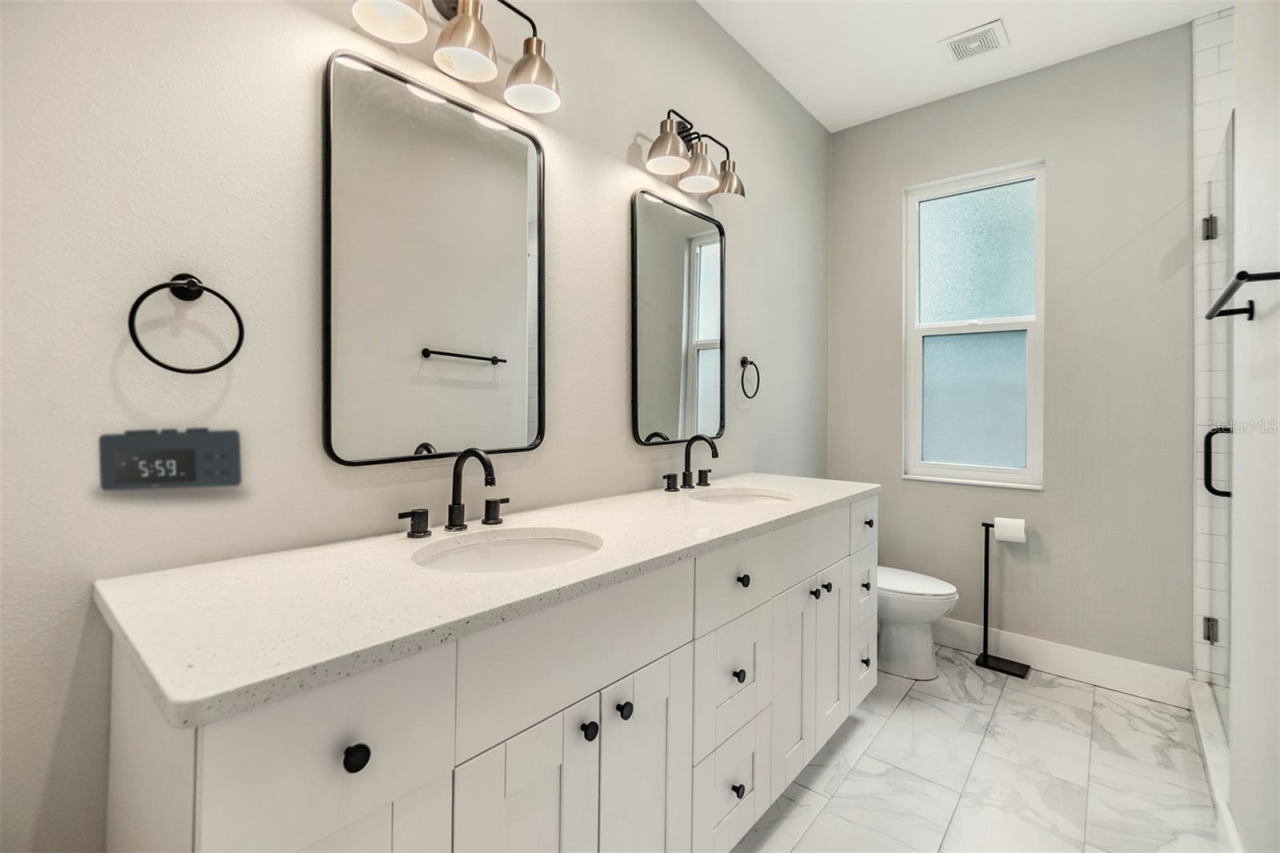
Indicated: **5:59**
